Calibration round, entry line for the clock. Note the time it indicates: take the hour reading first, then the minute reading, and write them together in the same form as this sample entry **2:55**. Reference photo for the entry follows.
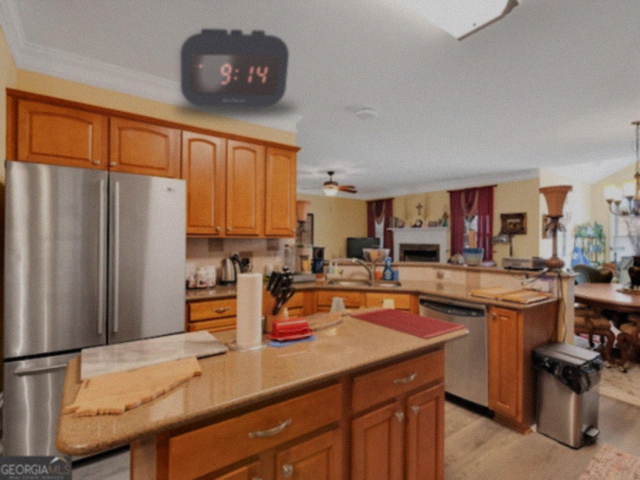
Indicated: **9:14**
